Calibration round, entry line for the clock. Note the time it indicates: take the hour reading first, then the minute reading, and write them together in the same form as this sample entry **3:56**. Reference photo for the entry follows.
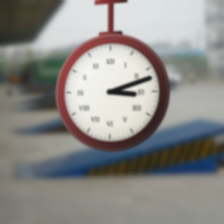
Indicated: **3:12**
